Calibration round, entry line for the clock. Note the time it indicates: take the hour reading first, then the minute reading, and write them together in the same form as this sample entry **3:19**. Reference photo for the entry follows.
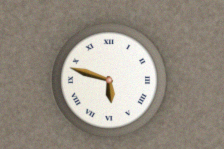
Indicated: **5:48**
